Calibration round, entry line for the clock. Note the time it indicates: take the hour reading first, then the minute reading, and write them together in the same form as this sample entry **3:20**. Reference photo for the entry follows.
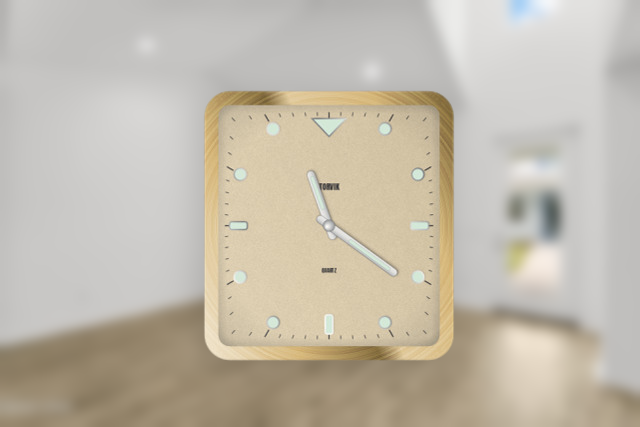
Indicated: **11:21**
